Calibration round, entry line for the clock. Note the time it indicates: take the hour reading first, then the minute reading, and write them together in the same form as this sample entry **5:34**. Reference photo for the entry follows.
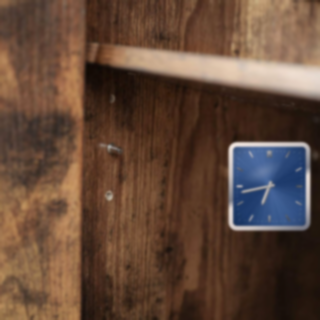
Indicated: **6:43**
